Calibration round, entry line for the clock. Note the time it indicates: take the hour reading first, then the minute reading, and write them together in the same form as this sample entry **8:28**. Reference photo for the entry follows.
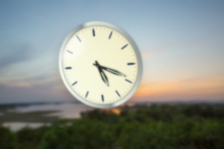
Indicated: **5:19**
